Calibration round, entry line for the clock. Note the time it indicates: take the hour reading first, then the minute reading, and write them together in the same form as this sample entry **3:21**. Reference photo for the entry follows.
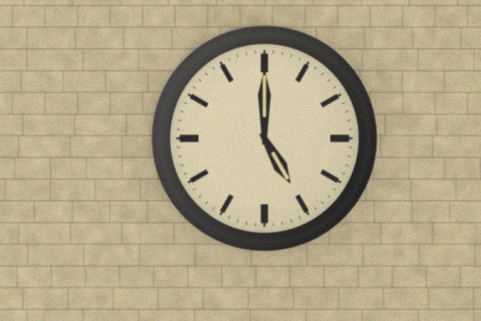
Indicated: **5:00**
